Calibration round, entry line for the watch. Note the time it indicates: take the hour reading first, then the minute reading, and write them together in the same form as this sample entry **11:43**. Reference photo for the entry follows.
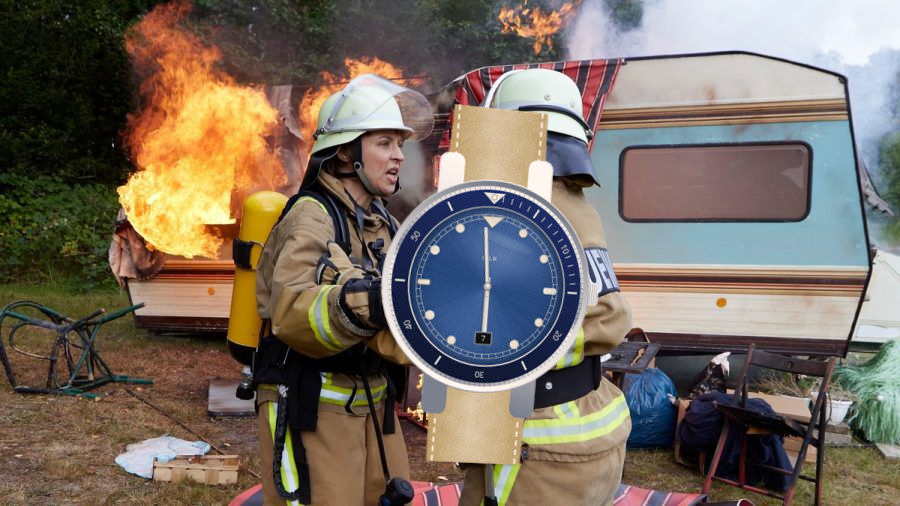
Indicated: **5:59**
